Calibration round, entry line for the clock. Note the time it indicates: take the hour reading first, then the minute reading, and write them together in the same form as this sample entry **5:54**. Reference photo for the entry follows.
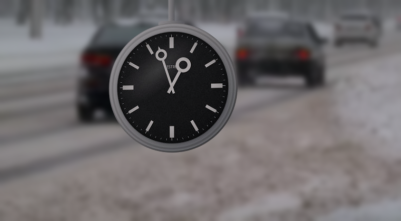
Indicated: **12:57**
